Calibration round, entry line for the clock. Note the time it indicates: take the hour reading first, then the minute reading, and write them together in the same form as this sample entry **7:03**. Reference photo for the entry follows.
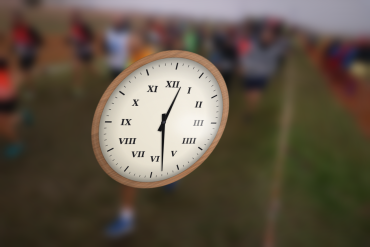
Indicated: **12:28**
